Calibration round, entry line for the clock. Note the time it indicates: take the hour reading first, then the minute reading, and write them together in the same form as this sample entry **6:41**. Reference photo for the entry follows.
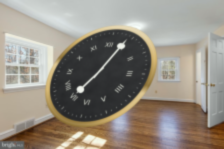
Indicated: **7:04**
